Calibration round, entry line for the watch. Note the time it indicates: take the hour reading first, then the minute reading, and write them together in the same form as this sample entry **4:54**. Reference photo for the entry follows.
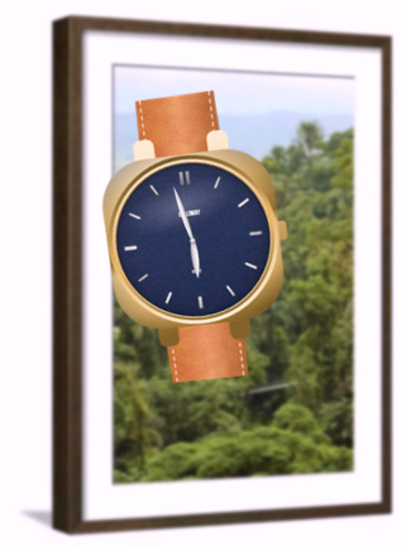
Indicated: **5:58**
